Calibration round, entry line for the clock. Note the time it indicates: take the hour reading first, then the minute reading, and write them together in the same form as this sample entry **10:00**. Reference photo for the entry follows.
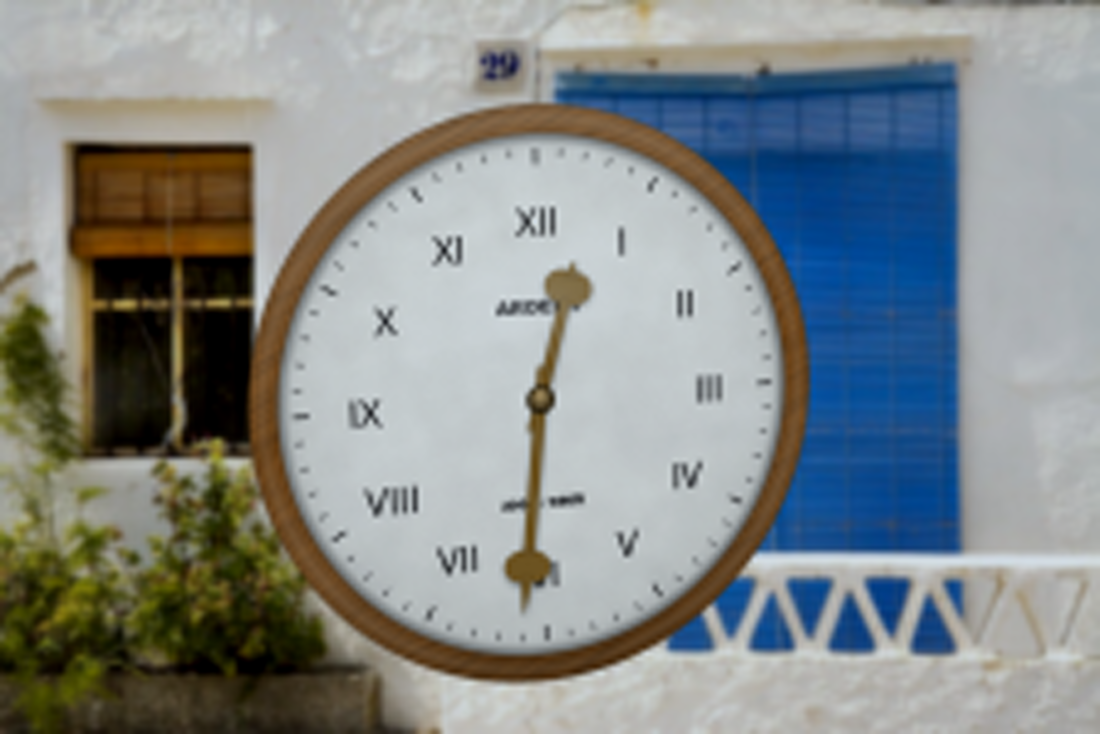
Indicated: **12:31**
